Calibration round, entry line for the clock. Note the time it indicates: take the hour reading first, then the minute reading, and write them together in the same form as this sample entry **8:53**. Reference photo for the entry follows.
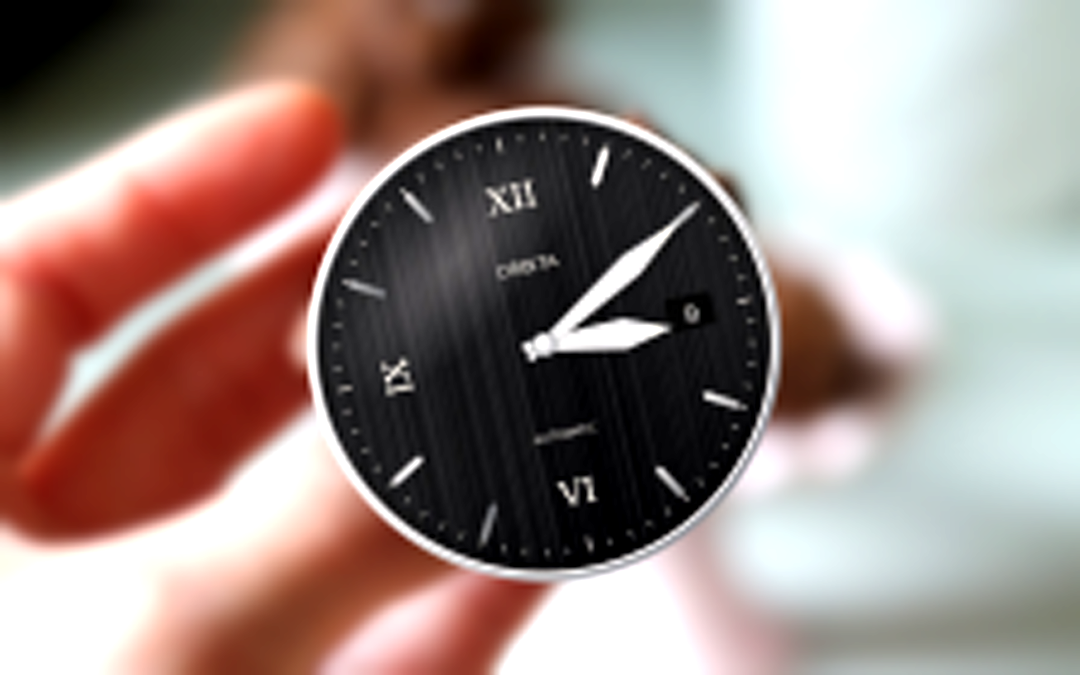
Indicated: **3:10**
